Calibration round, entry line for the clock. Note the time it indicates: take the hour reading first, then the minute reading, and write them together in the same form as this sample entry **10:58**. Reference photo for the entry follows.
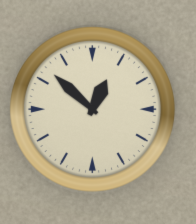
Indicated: **12:52**
